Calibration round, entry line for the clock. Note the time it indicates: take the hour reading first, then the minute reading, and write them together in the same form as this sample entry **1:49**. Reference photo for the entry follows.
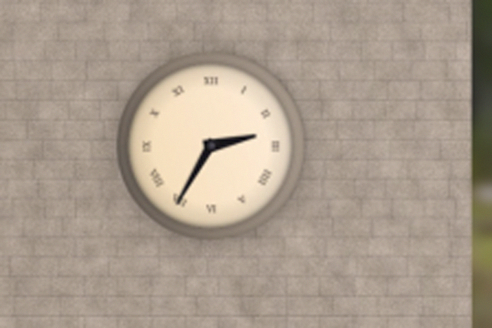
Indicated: **2:35**
